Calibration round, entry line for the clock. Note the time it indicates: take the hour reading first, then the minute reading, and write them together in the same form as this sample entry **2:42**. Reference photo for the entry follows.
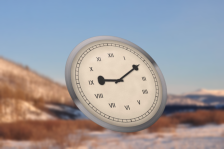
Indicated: **9:10**
